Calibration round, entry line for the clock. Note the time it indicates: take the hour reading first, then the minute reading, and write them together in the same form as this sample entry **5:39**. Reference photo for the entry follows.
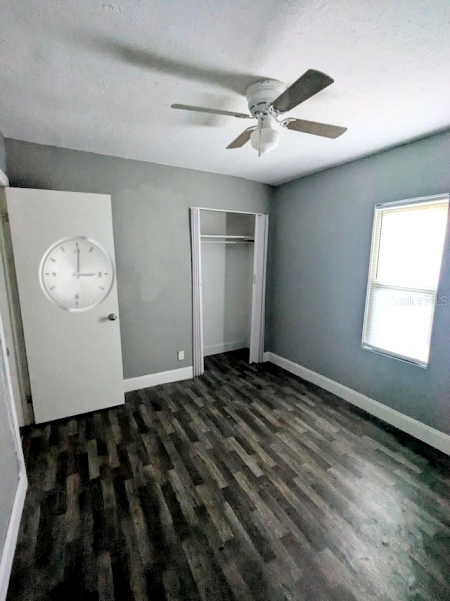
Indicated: **3:00**
